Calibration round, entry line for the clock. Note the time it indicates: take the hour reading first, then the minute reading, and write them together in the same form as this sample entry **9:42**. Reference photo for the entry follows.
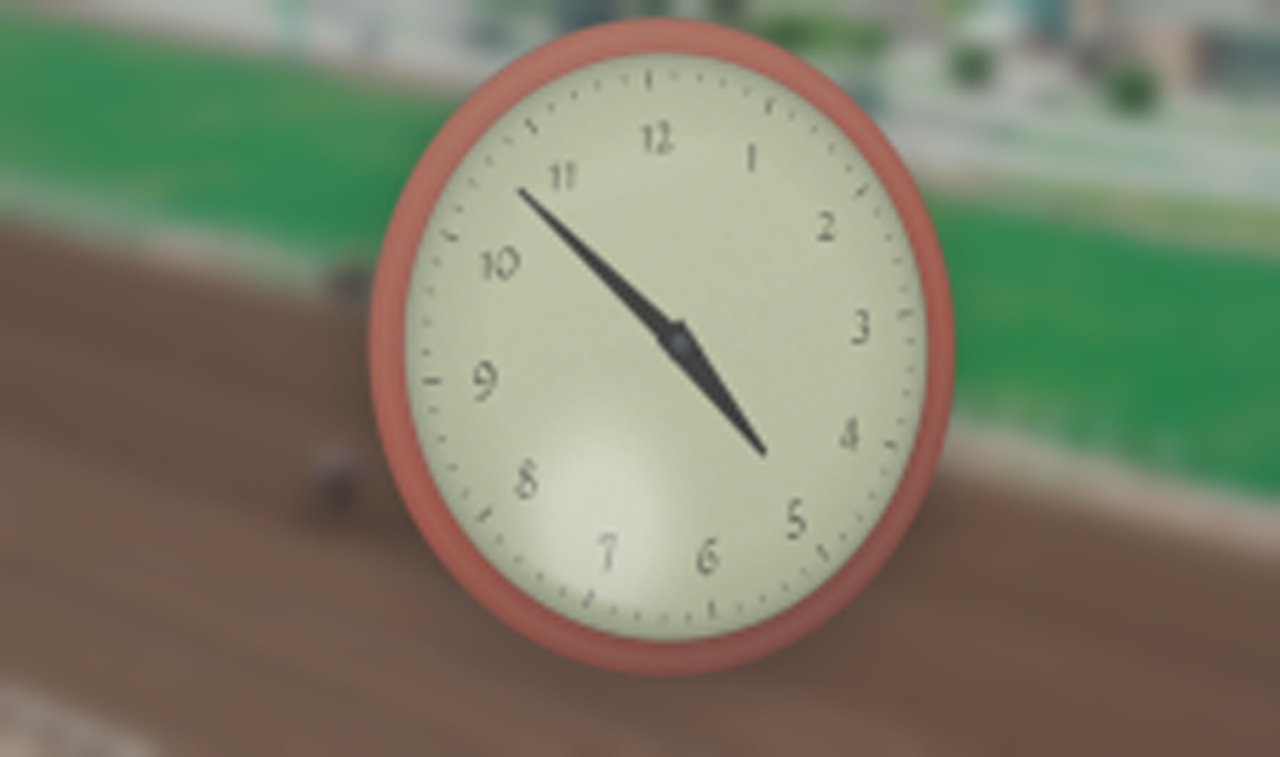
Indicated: **4:53**
